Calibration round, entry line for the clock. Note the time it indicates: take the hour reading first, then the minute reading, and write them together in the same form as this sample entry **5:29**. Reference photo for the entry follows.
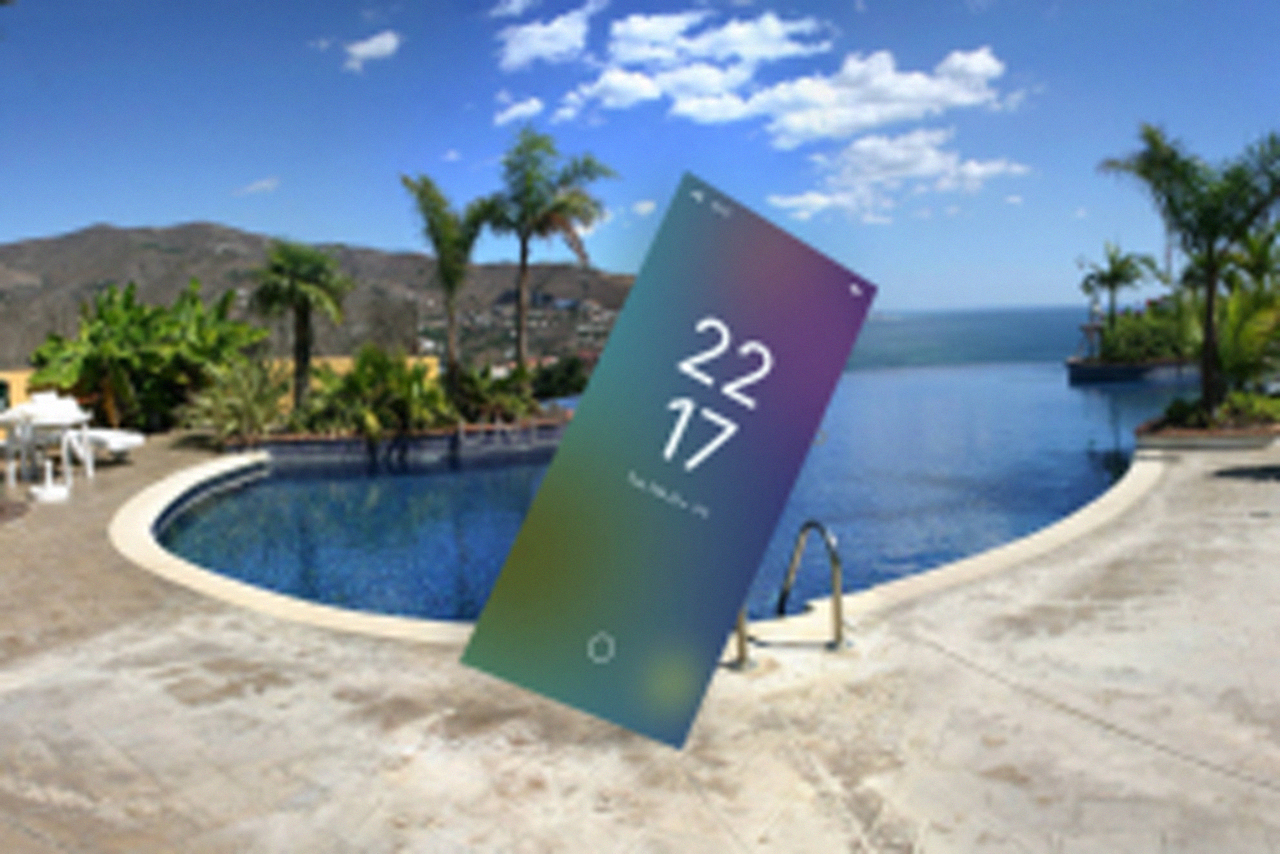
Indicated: **22:17**
